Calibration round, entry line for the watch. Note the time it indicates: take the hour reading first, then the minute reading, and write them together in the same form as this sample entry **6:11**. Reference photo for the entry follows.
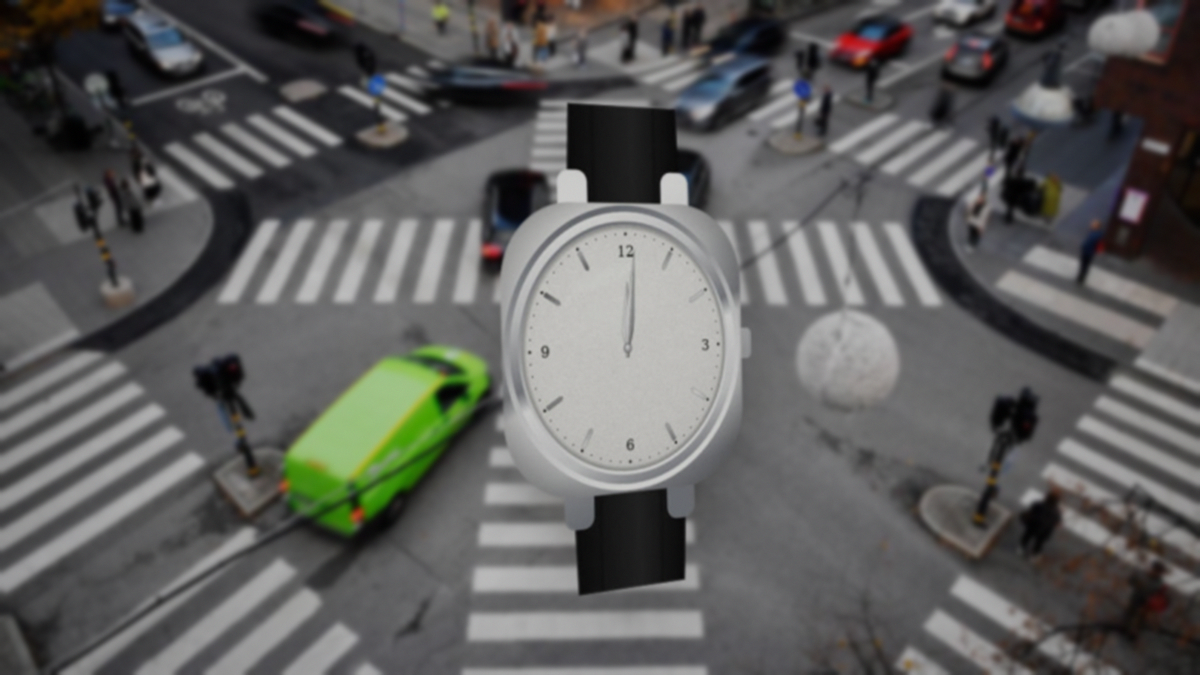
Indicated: **12:01**
